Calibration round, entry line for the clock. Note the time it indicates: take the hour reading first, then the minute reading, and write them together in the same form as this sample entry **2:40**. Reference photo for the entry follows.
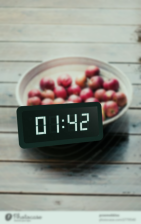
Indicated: **1:42**
